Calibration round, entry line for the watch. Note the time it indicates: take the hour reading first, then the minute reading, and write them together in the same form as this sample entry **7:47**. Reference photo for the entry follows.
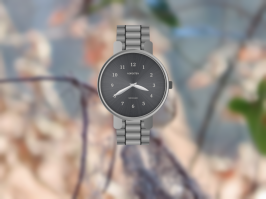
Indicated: **3:40**
